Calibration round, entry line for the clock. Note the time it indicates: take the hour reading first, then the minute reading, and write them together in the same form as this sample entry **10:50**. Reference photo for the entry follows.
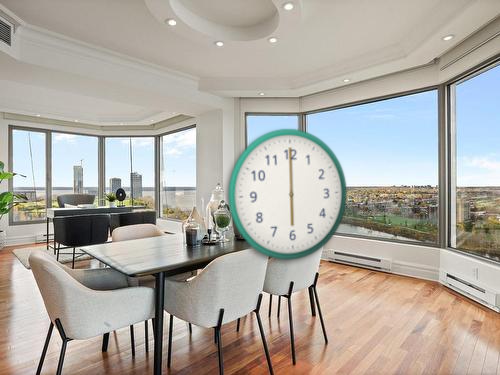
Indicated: **6:00**
